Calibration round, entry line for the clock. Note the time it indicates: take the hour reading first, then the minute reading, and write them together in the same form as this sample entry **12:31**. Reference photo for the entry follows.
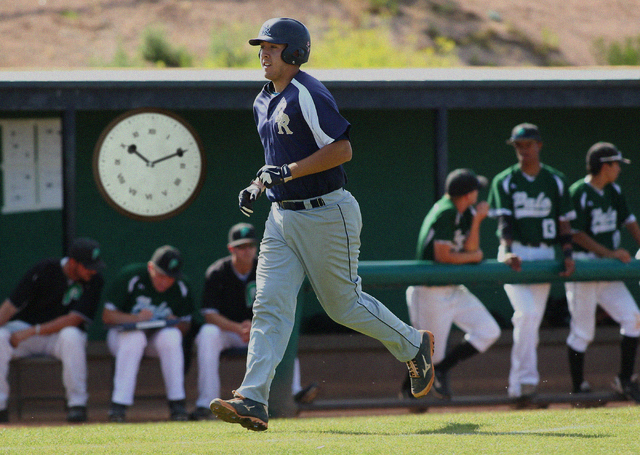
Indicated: **10:11**
